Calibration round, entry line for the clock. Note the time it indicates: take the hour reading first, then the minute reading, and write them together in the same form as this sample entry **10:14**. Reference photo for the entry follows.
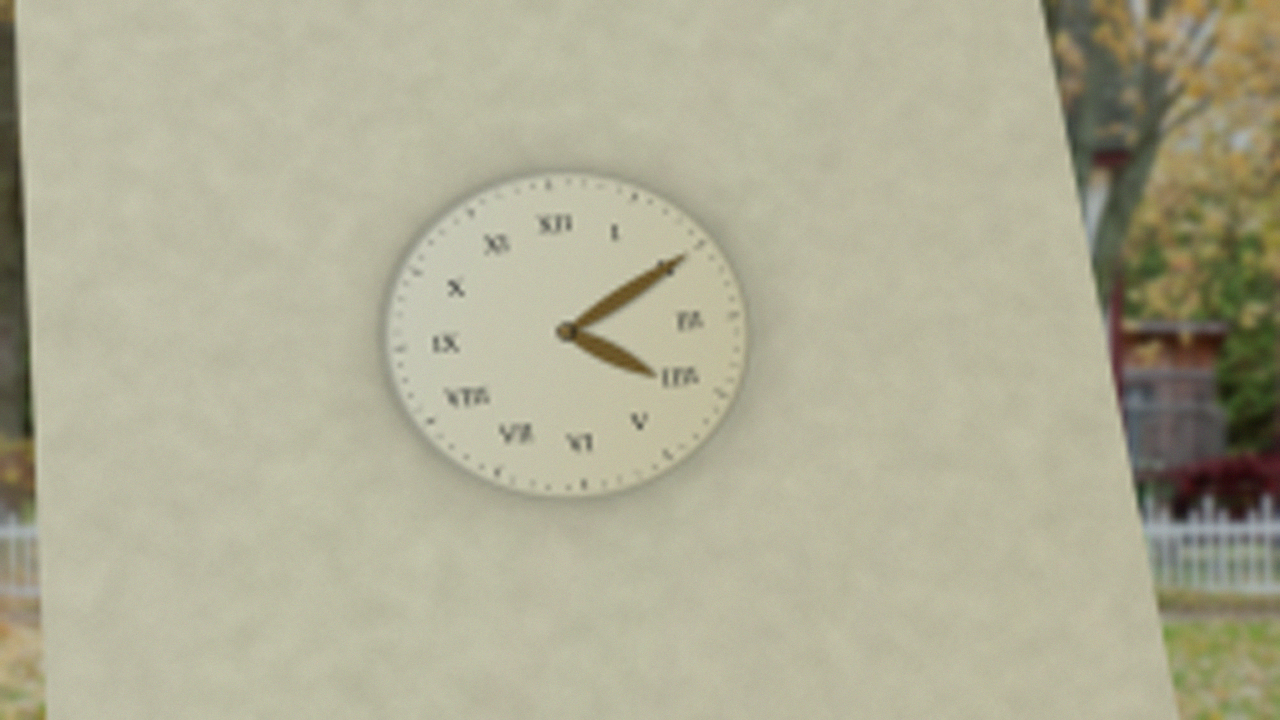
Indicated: **4:10**
